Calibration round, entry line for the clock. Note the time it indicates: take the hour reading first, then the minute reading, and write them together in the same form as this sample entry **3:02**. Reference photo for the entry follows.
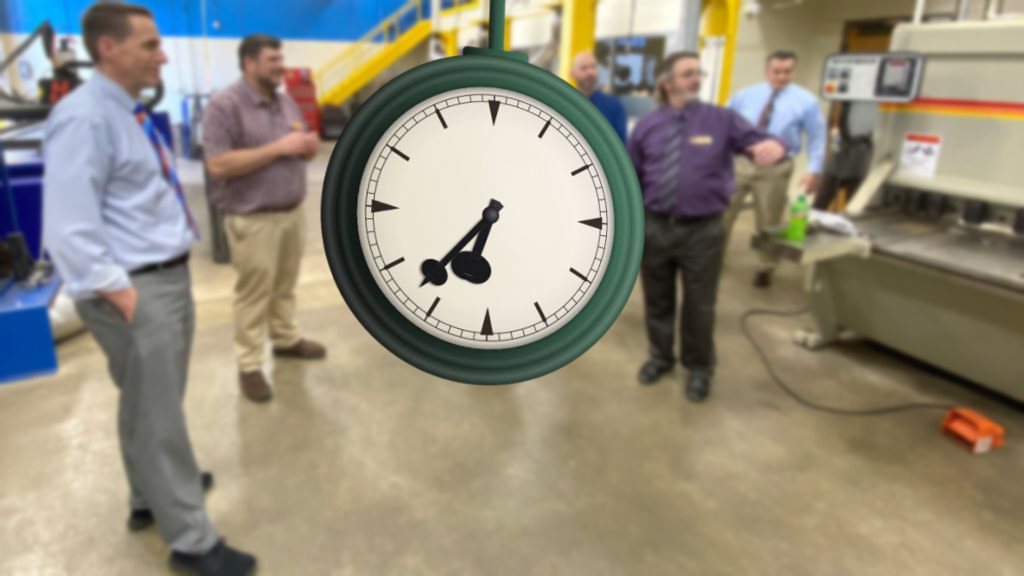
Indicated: **6:37**
